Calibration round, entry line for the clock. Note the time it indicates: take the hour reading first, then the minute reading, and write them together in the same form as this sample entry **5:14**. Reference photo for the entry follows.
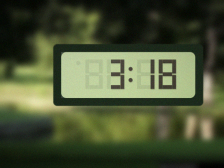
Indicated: **3:18**
